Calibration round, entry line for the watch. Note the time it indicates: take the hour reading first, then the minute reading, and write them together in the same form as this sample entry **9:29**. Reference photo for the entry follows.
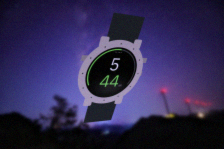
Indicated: **5:44**
